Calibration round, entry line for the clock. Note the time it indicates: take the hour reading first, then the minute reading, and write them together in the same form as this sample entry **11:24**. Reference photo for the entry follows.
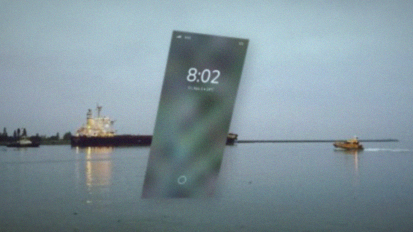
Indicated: **8:02**
